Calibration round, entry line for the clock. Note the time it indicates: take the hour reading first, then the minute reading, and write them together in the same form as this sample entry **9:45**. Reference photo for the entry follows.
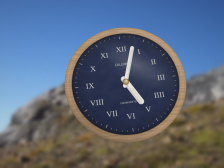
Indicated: **5:03**
